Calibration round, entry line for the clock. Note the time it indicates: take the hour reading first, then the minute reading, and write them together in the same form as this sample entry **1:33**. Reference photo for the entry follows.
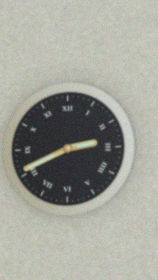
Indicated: **2:41**
